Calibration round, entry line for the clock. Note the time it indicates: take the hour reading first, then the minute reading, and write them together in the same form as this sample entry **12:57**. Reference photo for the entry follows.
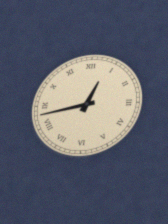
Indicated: **12:43**
